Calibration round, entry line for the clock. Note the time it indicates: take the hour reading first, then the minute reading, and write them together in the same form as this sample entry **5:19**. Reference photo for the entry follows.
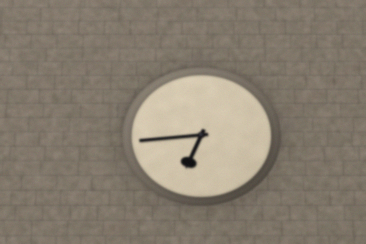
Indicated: **6:44**
